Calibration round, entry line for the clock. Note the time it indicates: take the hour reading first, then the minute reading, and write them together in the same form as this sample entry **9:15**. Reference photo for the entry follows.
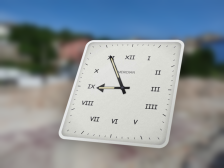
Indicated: **8:55**
